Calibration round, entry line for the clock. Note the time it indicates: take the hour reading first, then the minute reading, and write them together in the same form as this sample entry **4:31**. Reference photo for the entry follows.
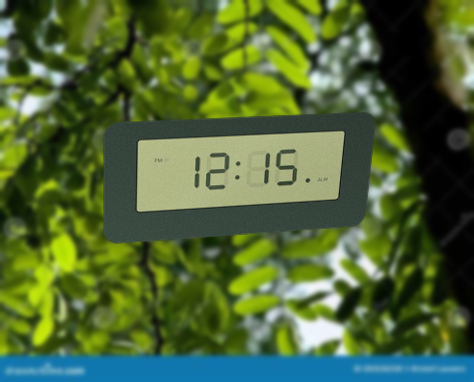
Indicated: **12:15**
